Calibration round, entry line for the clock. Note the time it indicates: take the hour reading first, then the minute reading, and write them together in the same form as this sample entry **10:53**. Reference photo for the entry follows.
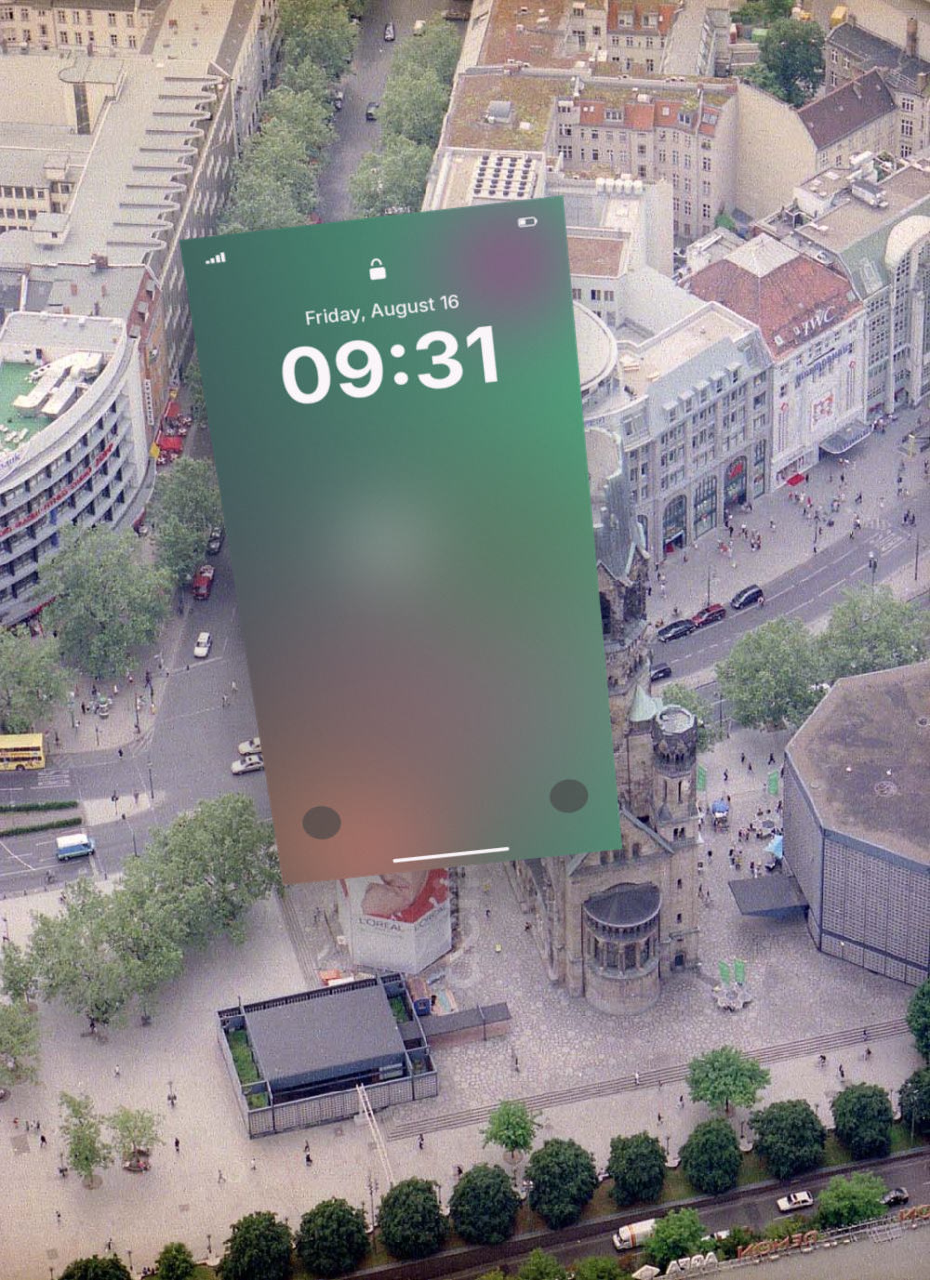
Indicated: **9:31**
